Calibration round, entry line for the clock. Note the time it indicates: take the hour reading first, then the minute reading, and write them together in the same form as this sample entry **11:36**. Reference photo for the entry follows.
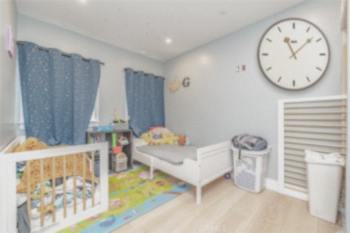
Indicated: **11:08**
